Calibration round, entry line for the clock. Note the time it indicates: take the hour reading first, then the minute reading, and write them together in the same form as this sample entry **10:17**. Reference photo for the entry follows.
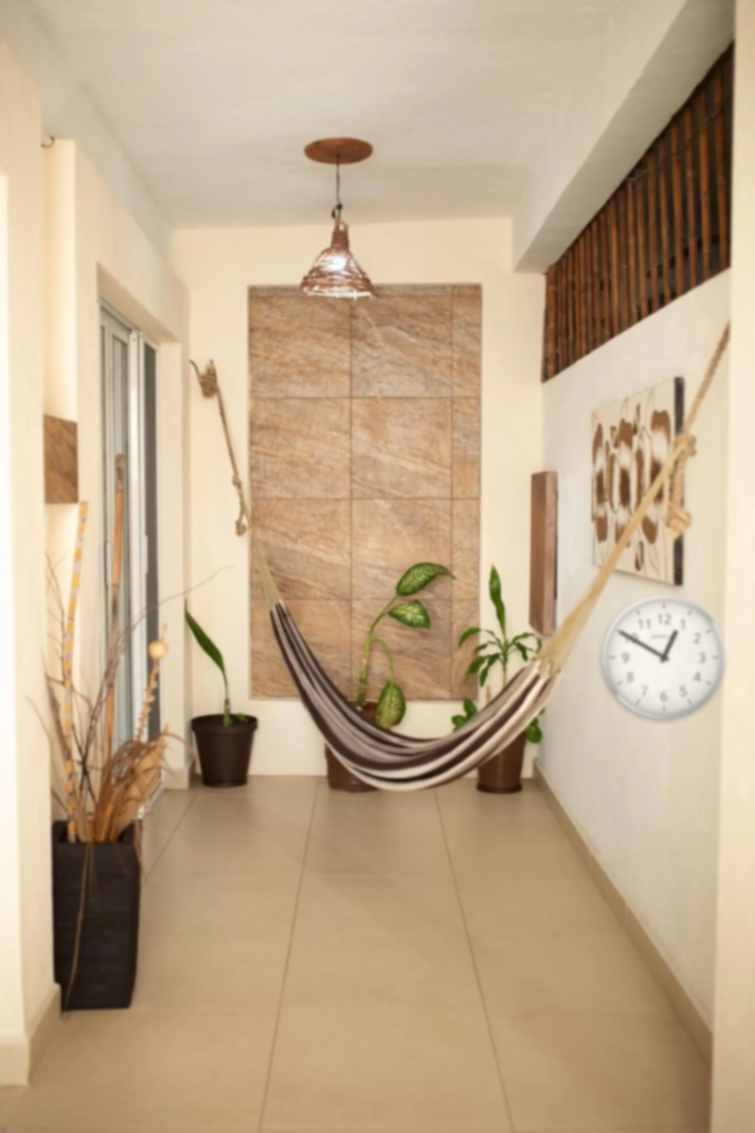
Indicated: **12:50**
